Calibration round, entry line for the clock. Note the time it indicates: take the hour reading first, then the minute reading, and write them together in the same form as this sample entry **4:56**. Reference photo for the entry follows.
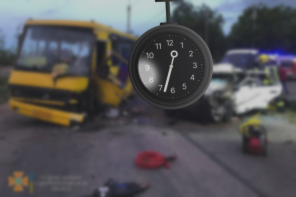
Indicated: **12:33**
